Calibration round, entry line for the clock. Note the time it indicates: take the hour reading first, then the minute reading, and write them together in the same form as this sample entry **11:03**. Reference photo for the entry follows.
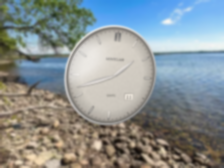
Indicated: **1:42**
